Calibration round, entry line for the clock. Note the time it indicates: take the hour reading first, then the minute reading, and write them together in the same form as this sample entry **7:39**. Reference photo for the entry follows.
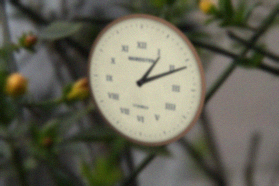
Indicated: **1:11**
